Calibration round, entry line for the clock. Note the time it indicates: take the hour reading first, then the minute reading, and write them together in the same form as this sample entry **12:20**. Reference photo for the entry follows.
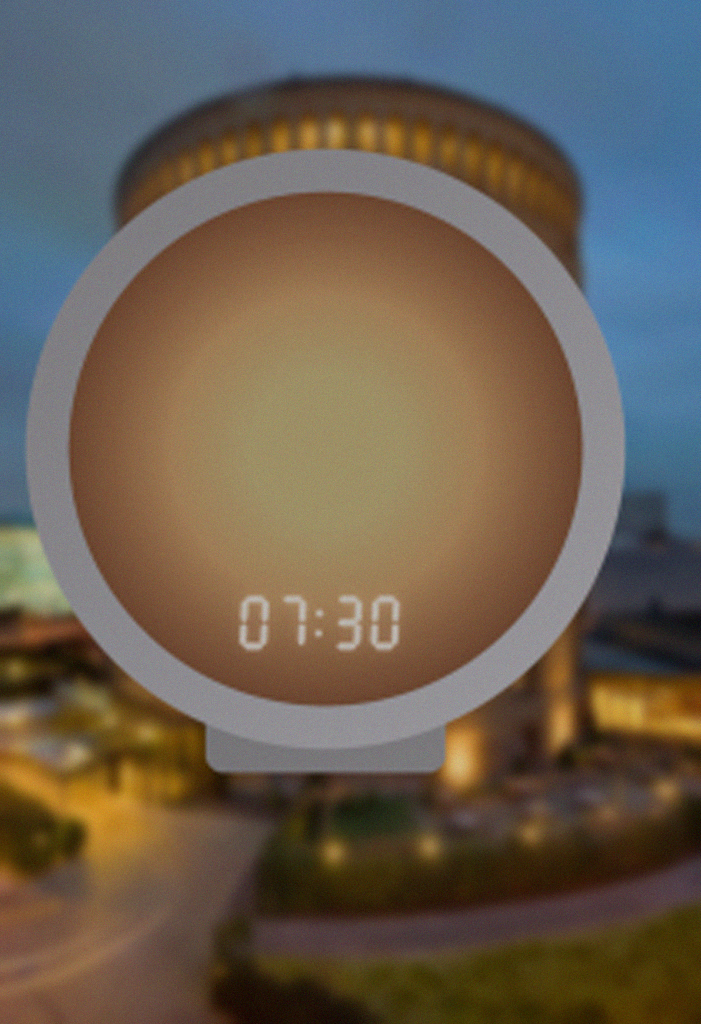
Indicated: **7:30**
